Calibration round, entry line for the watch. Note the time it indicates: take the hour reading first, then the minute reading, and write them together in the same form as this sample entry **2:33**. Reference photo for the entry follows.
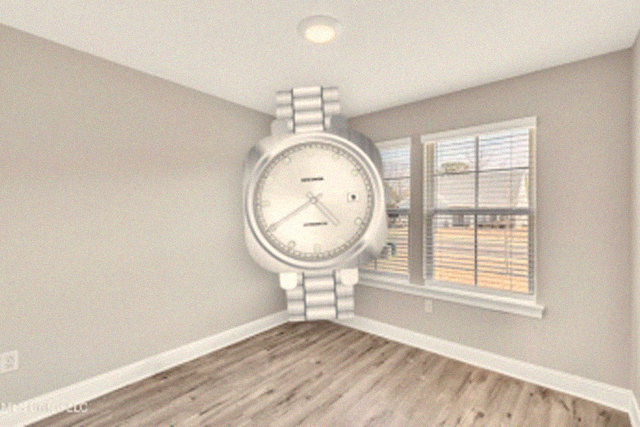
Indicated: **4:40**
